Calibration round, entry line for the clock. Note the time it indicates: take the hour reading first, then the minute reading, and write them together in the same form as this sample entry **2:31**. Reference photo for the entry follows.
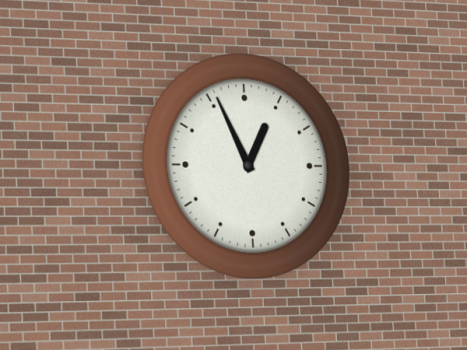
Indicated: **12:56**
